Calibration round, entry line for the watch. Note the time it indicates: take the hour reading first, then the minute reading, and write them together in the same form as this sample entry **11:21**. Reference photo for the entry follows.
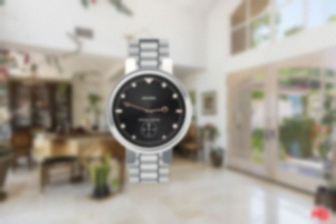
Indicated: **2:48**
